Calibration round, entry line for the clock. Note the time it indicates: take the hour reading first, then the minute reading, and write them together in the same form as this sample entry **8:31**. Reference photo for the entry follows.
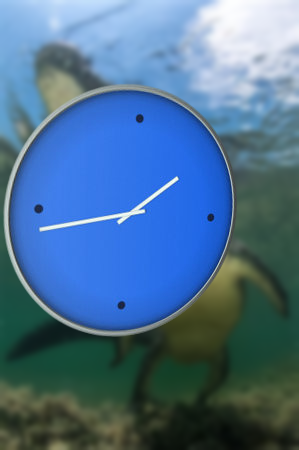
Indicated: **1:43**
